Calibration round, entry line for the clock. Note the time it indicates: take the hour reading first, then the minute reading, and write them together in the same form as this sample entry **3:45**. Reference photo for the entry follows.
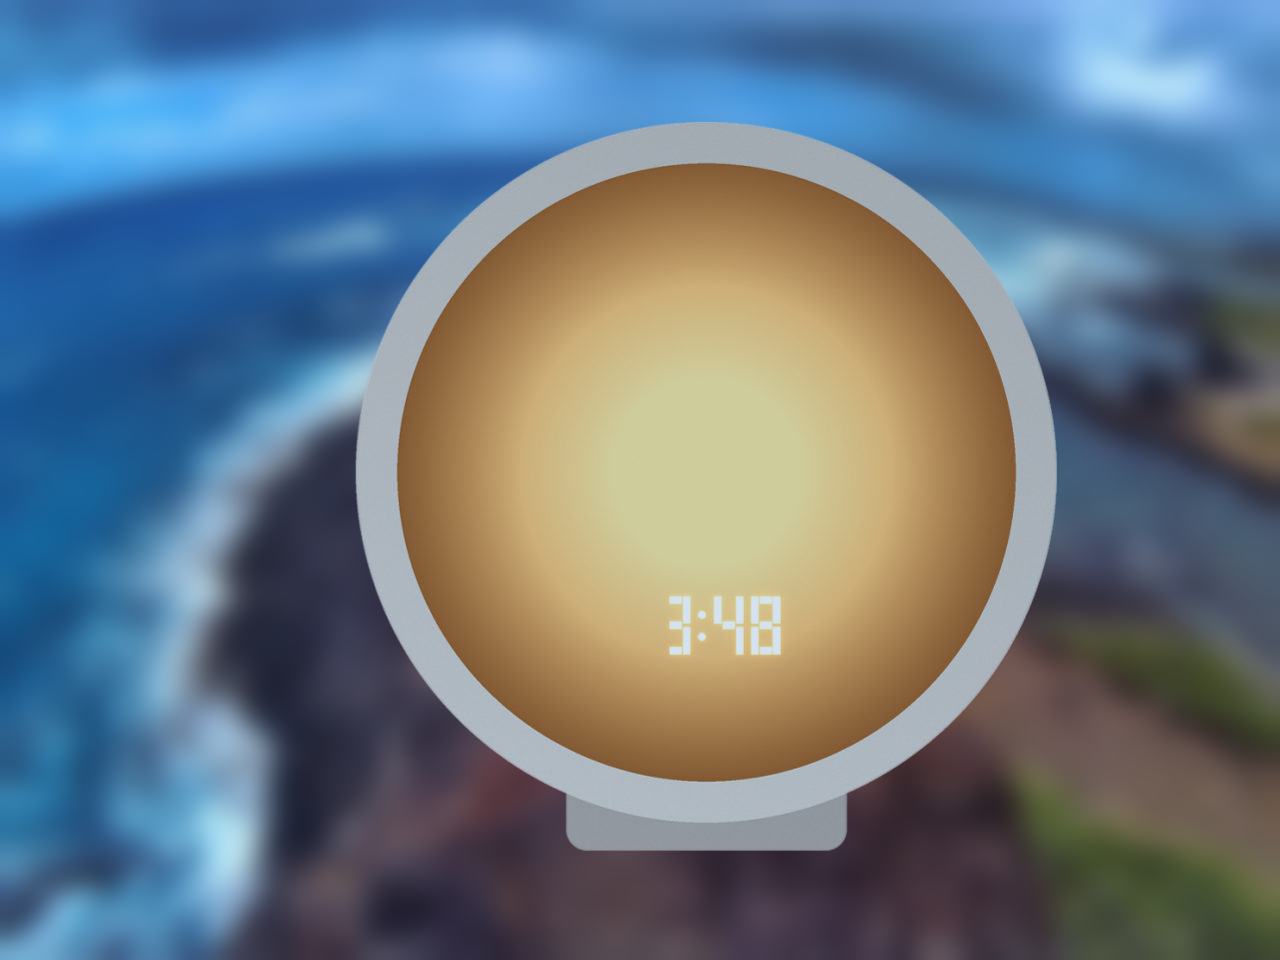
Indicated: **3:48**
